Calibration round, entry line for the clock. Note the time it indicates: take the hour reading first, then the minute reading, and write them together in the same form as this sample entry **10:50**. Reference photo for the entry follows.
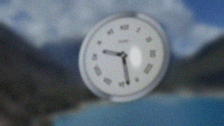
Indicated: **9:28**
